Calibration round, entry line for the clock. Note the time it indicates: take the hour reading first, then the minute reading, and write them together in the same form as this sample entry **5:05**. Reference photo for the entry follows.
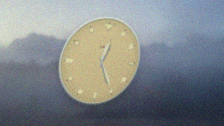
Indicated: **12:25**
